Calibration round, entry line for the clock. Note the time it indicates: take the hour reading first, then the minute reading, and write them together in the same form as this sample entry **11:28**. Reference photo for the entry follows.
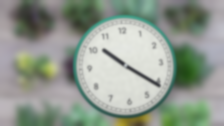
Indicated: **10:21**
